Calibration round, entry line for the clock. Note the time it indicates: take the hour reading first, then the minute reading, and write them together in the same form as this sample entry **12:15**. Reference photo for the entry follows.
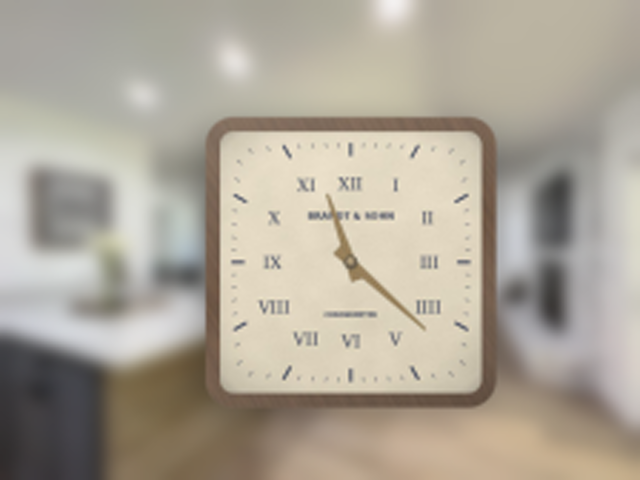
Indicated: **11:22**
